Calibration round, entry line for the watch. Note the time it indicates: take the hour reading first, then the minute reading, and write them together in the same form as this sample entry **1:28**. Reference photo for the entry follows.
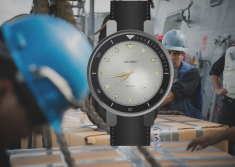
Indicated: **7:43**
